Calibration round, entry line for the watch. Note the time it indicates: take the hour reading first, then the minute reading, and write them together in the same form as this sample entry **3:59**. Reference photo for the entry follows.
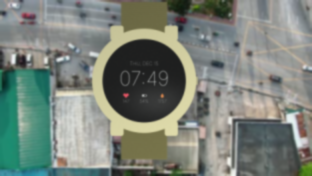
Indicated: **7:49**
